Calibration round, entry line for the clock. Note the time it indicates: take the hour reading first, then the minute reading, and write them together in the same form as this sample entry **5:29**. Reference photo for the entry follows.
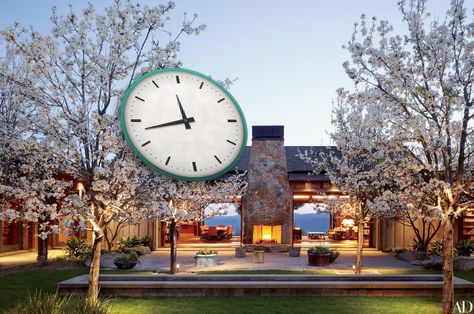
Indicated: **11:43**
